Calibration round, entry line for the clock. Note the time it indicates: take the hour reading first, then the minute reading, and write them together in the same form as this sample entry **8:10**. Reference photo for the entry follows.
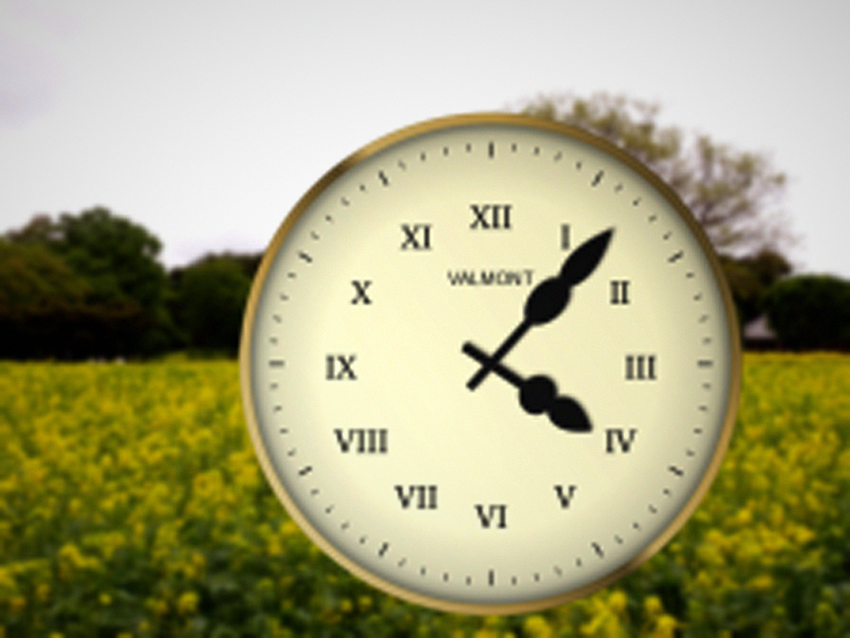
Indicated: **4:07**
